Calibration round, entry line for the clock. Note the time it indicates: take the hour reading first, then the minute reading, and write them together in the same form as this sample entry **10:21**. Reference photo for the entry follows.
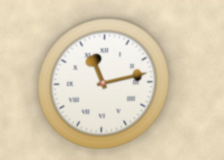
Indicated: **11:13**
